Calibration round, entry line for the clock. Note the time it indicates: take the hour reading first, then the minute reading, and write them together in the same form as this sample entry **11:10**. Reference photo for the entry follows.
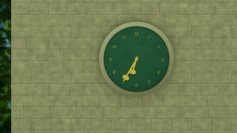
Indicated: **6:35**
